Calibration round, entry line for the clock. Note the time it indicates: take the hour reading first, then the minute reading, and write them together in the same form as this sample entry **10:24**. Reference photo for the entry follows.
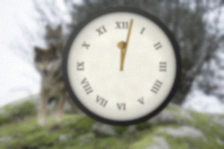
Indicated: **12:02**
